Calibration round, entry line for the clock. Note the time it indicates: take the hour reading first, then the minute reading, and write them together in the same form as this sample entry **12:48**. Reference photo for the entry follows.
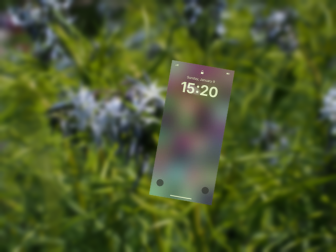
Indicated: **15:20**
